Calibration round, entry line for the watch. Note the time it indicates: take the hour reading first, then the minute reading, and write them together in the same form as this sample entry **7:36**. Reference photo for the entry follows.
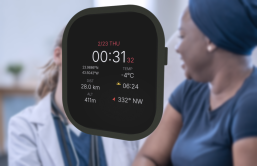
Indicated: **0:31**
